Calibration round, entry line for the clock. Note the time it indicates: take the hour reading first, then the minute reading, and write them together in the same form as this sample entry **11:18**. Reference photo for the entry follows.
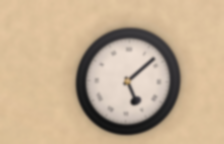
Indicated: **5:08**
